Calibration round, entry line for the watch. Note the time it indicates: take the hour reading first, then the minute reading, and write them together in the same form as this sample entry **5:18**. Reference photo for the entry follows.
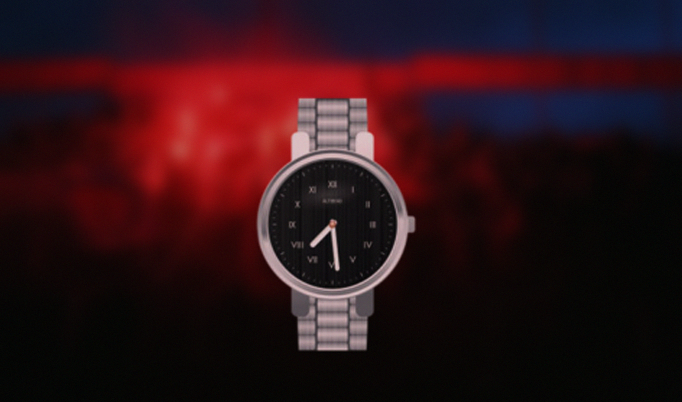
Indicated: **7:29**
